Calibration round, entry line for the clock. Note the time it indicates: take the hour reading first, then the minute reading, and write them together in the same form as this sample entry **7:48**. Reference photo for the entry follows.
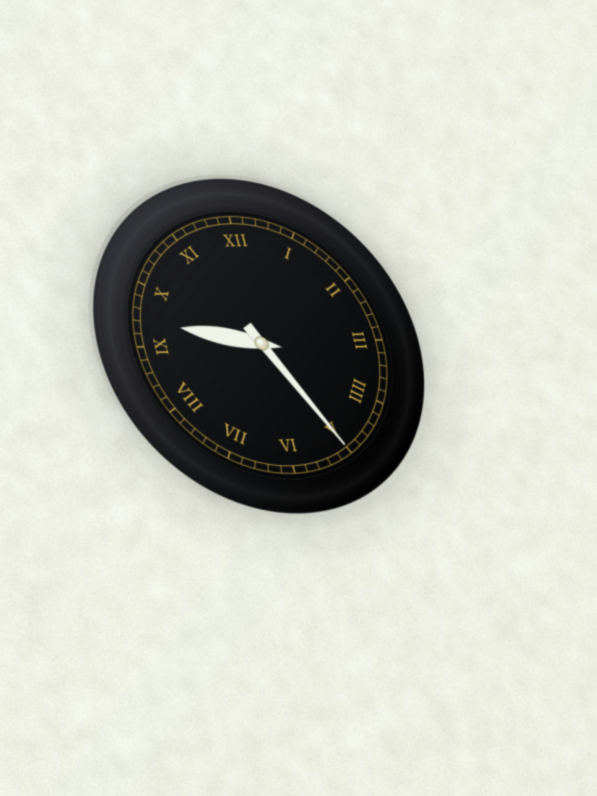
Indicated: **9:25**
